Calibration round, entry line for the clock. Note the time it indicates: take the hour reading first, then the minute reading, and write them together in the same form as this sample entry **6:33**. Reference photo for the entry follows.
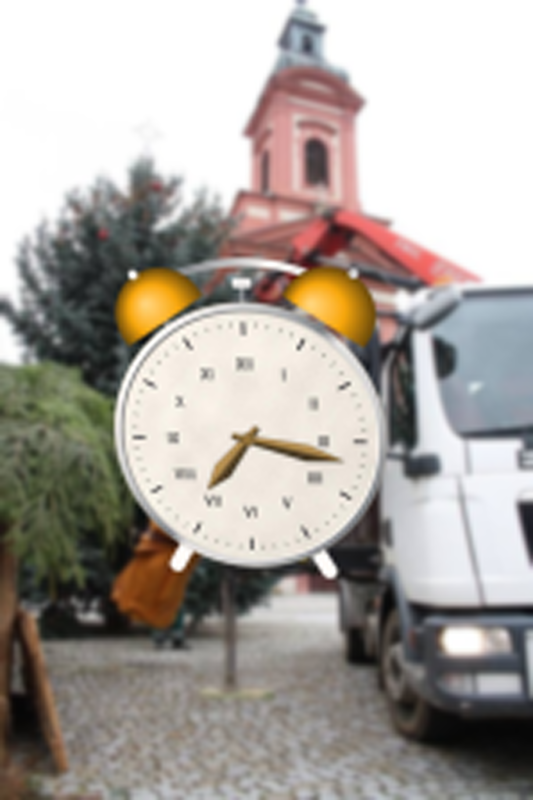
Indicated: **7:17**
